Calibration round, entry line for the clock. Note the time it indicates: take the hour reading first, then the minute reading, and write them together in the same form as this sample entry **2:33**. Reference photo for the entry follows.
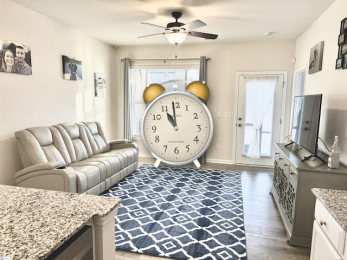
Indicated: **10:59**
